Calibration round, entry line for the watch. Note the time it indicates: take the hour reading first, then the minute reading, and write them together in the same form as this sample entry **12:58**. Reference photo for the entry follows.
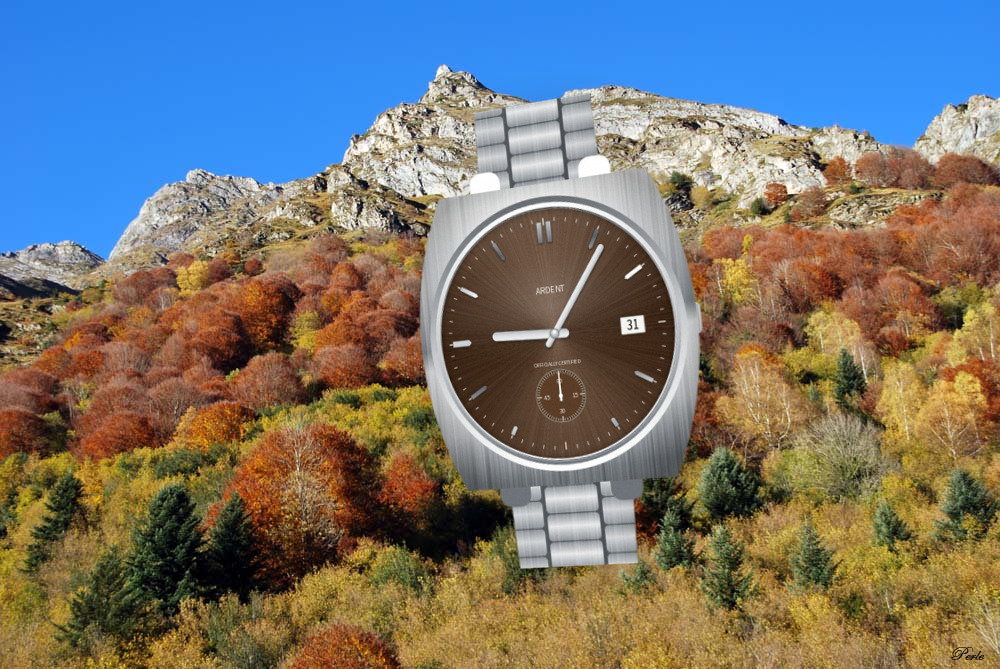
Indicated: **9:06**
